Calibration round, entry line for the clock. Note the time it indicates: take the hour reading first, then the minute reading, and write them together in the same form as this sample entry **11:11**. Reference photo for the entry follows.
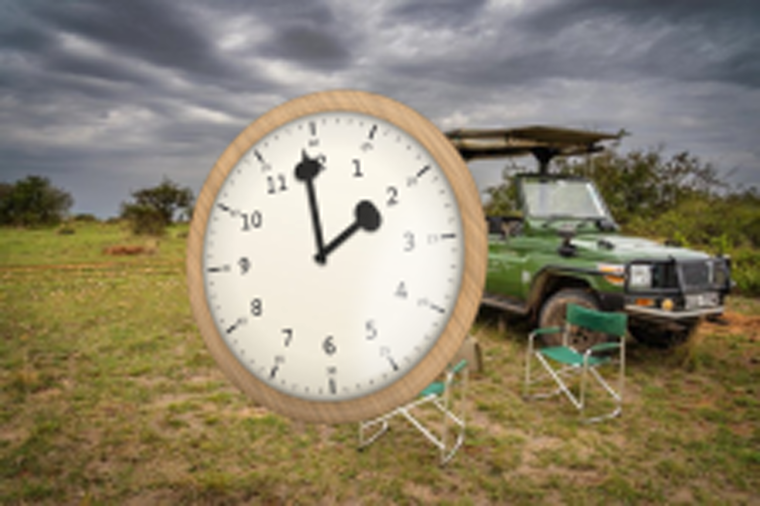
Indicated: **1:59**
